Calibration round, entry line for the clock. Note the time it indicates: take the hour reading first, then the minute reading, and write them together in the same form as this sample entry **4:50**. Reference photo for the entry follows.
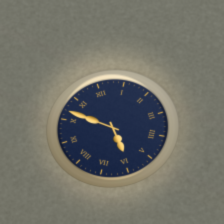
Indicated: **5:52**
